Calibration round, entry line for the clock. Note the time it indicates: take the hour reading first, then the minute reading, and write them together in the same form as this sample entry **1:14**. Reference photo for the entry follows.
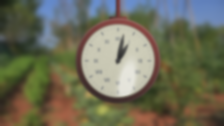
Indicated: **1:02**
